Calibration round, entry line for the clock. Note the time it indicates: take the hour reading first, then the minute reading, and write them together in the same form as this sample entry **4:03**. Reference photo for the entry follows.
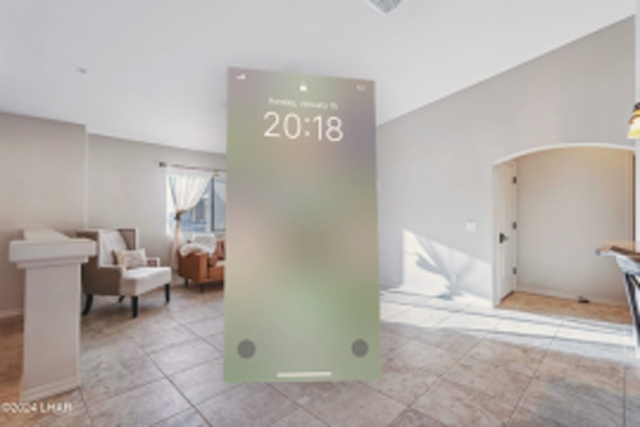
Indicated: **20:18**
